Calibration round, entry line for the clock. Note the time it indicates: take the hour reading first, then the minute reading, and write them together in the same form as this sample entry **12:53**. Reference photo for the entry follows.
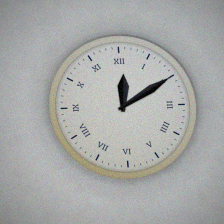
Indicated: **12:10**
